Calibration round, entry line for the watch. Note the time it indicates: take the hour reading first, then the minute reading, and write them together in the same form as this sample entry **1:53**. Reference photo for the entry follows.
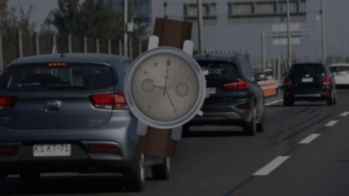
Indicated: **9:24**
